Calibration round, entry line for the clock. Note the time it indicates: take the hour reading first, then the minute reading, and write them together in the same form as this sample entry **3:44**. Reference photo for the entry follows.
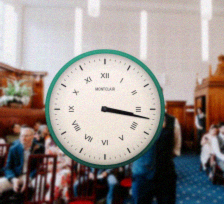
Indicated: **3:17**
